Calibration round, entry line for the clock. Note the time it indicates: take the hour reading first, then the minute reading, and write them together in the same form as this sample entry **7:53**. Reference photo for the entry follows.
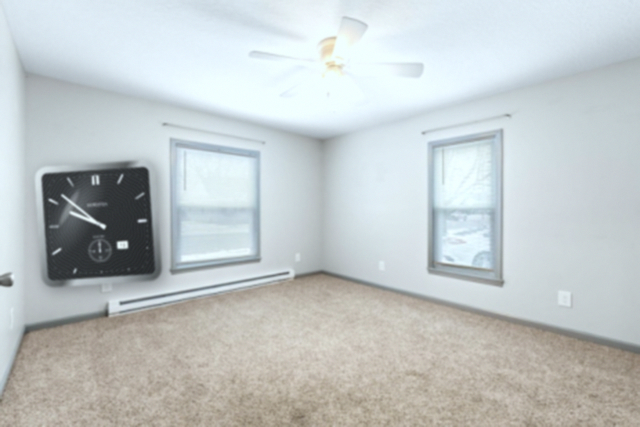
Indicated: **9:52**
